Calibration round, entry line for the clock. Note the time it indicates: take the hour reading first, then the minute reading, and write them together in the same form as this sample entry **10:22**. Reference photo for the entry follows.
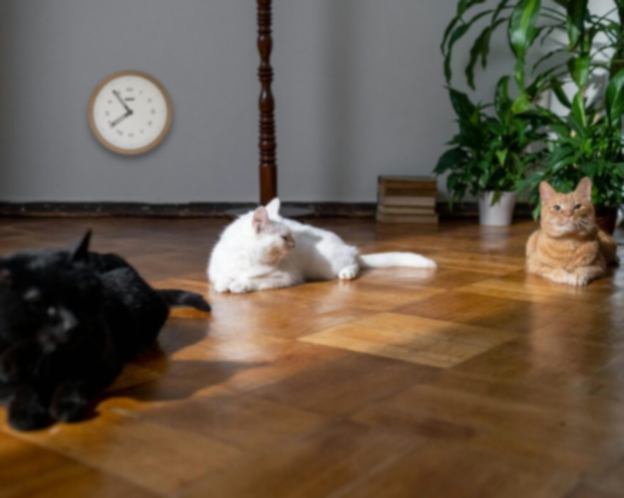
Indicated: **7:54**
